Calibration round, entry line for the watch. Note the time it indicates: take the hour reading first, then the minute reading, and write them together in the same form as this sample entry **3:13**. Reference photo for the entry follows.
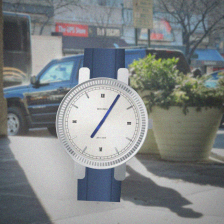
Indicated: **7:05**
